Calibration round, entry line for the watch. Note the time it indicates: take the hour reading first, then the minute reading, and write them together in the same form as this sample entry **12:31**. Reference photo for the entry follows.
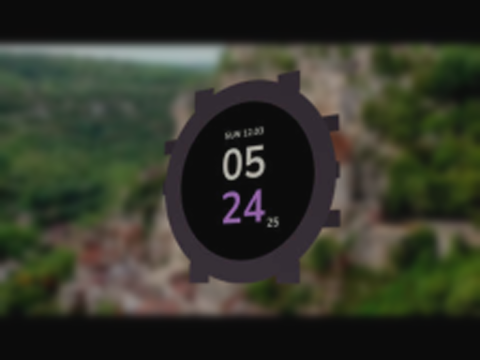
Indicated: **5:24**
